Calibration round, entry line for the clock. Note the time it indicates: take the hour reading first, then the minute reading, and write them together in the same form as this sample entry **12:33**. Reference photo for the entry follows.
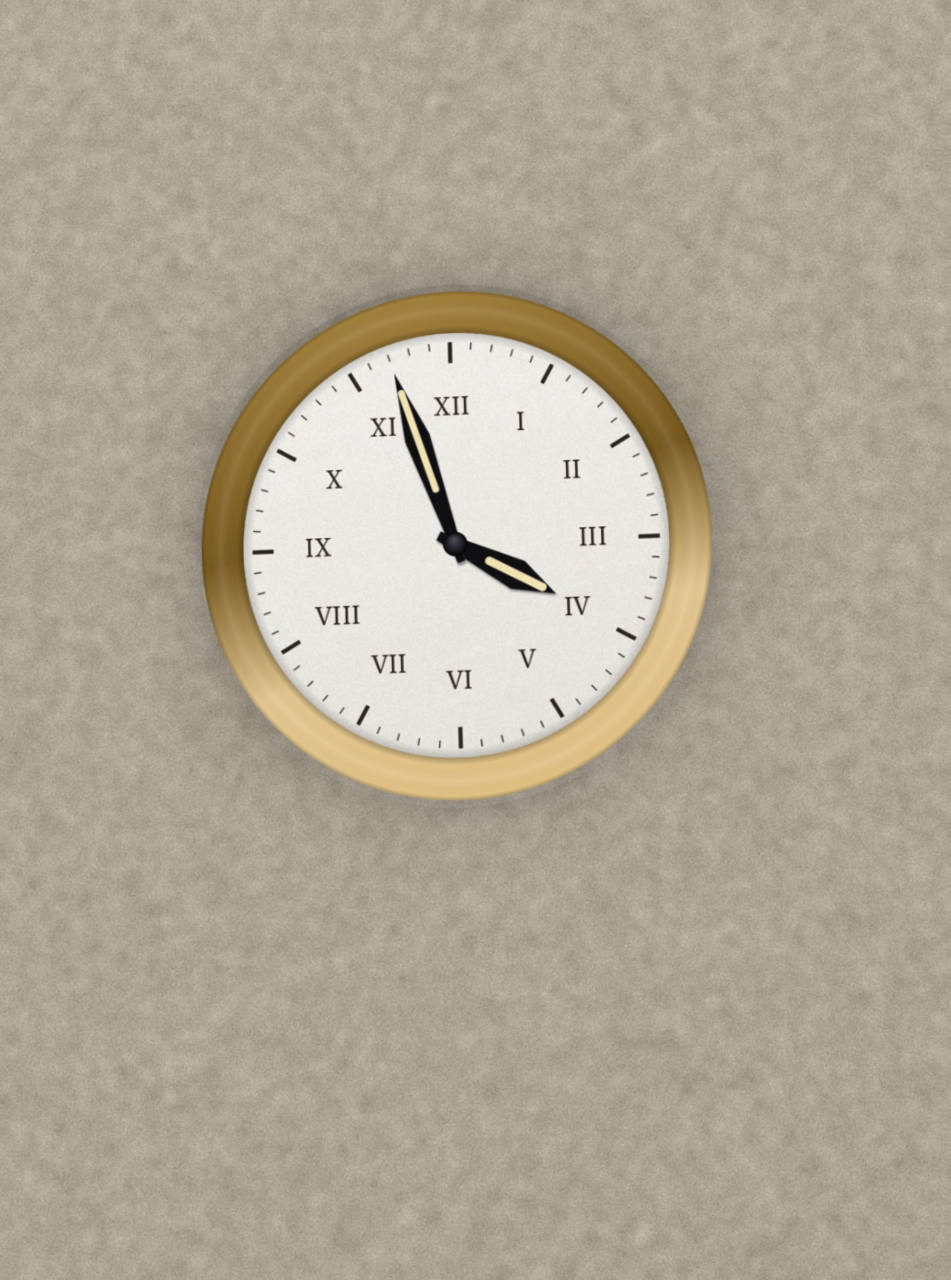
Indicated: **3:57**
